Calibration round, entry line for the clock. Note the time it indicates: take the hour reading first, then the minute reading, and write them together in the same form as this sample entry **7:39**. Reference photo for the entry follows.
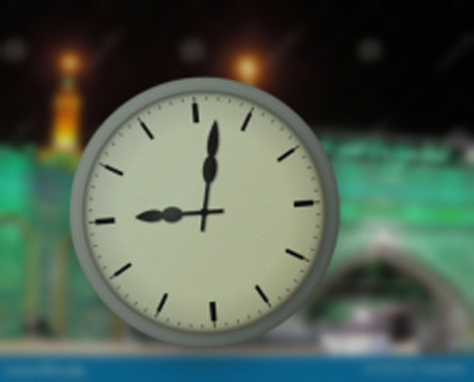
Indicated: **9:02**
